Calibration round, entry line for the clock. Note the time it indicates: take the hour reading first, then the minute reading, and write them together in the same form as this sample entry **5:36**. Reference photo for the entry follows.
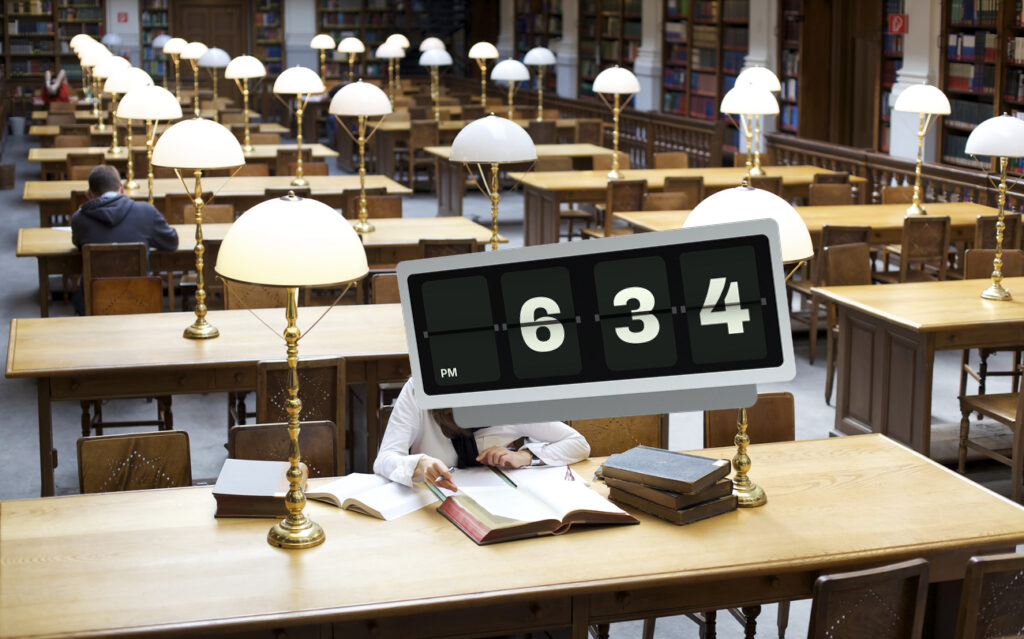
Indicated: **6:34**
